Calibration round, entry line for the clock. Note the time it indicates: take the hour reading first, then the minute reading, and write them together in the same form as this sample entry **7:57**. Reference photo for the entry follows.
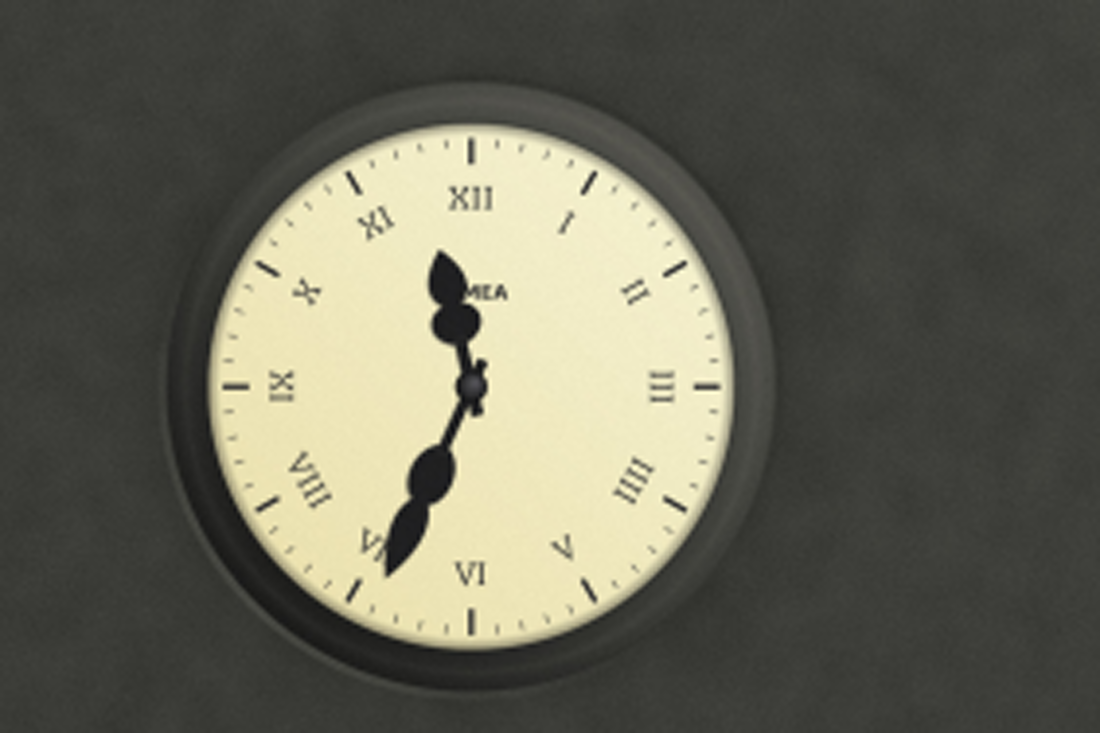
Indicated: **11:34**
